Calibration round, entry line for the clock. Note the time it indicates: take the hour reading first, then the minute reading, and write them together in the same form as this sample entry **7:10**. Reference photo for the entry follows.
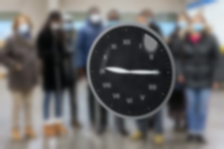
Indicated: **9:15**
